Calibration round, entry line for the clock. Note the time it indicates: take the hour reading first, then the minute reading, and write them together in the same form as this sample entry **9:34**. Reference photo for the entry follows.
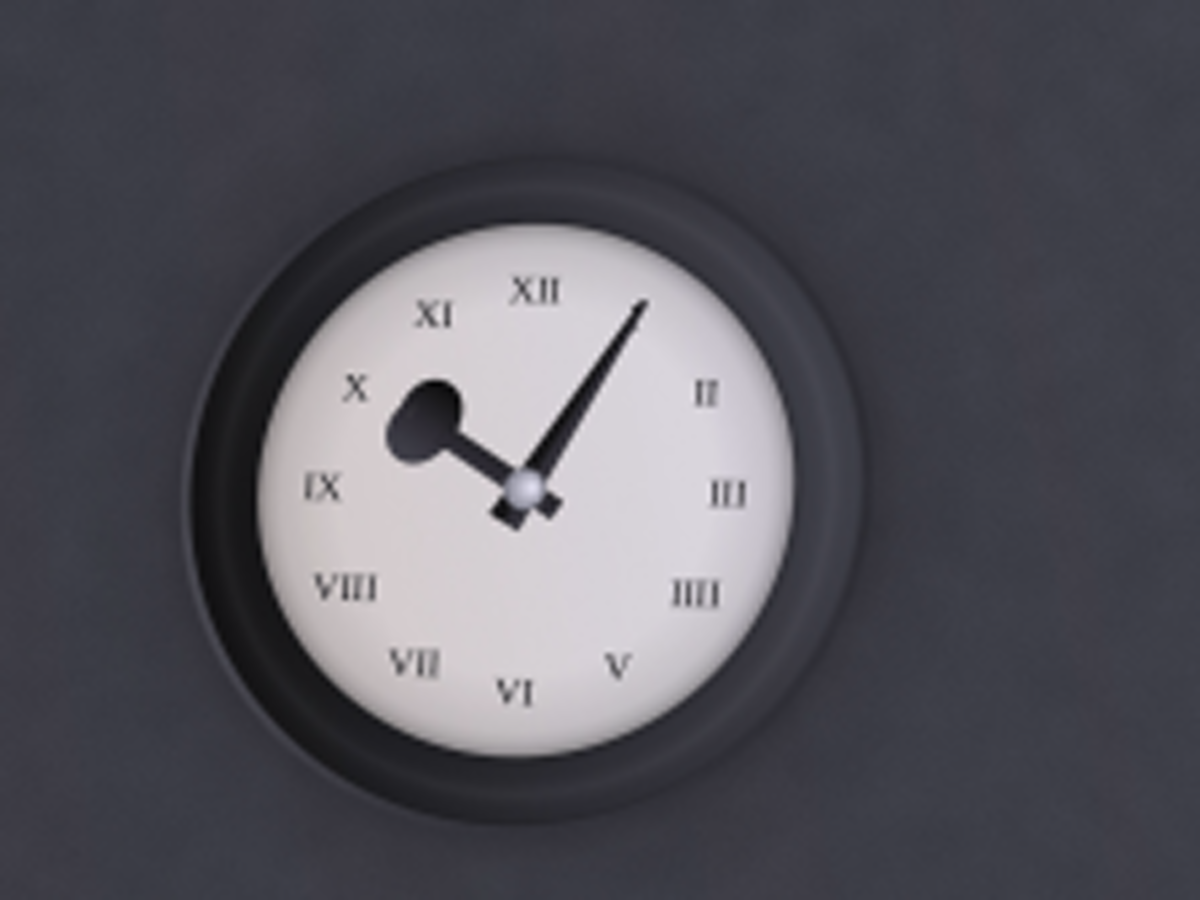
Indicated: **10:05**
